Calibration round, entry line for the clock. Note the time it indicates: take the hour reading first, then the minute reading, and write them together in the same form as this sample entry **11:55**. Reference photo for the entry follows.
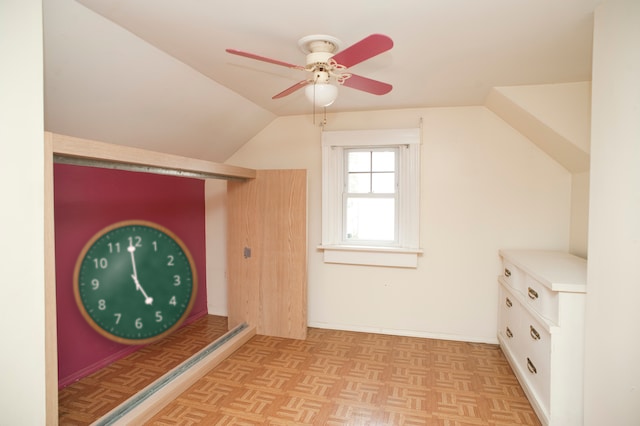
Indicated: **4:59**
